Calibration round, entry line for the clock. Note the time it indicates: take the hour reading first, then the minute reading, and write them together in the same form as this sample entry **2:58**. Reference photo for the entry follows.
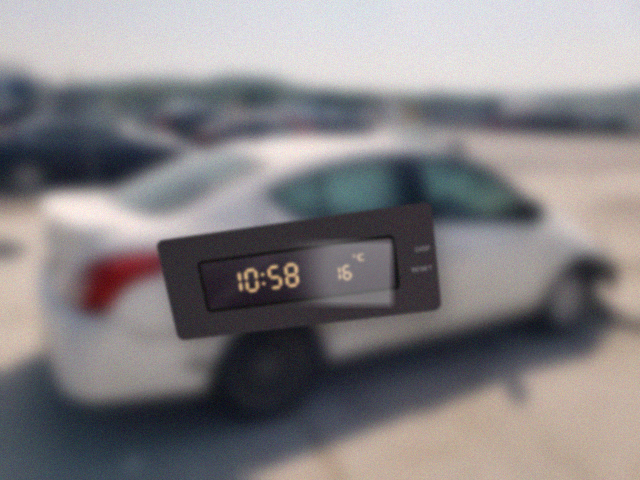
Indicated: **10:58**
